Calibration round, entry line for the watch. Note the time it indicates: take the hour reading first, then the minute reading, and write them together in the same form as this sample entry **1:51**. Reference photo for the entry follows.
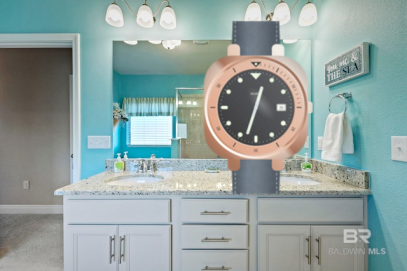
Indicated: **12:33**
